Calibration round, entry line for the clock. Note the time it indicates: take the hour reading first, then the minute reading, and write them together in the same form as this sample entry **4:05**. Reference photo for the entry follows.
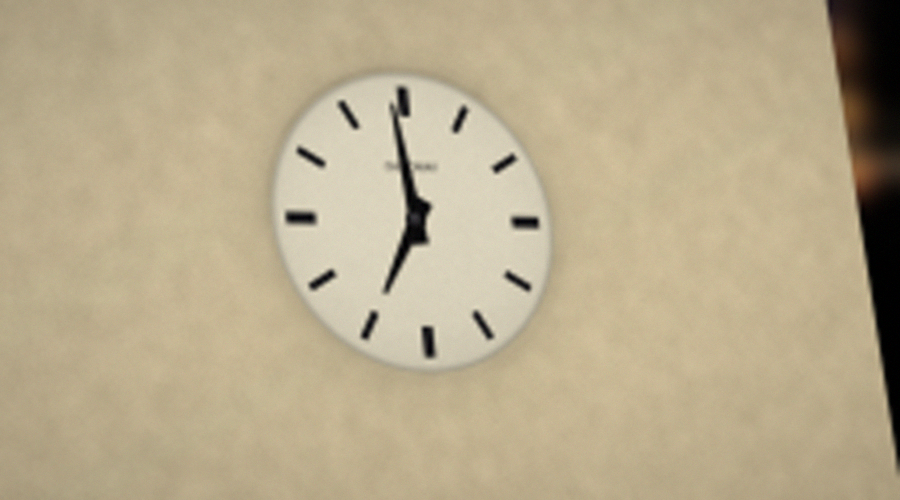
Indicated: **6:59**
